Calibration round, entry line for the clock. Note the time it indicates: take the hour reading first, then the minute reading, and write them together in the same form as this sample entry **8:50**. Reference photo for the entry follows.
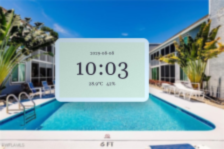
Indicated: **10:03**
